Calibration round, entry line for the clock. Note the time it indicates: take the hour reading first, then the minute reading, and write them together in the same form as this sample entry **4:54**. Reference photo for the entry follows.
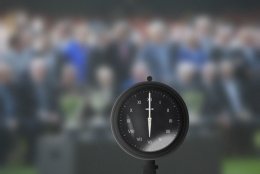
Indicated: **6:00**
